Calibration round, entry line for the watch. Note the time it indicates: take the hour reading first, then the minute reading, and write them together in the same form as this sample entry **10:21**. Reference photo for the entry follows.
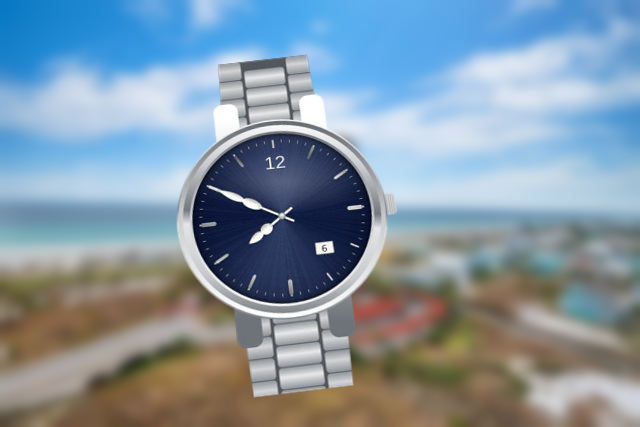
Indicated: **7:50**
